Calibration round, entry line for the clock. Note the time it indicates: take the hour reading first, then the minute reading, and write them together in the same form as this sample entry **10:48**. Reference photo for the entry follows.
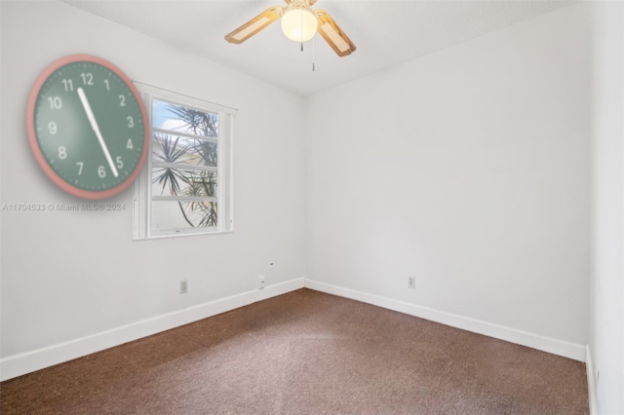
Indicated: **11:27**
